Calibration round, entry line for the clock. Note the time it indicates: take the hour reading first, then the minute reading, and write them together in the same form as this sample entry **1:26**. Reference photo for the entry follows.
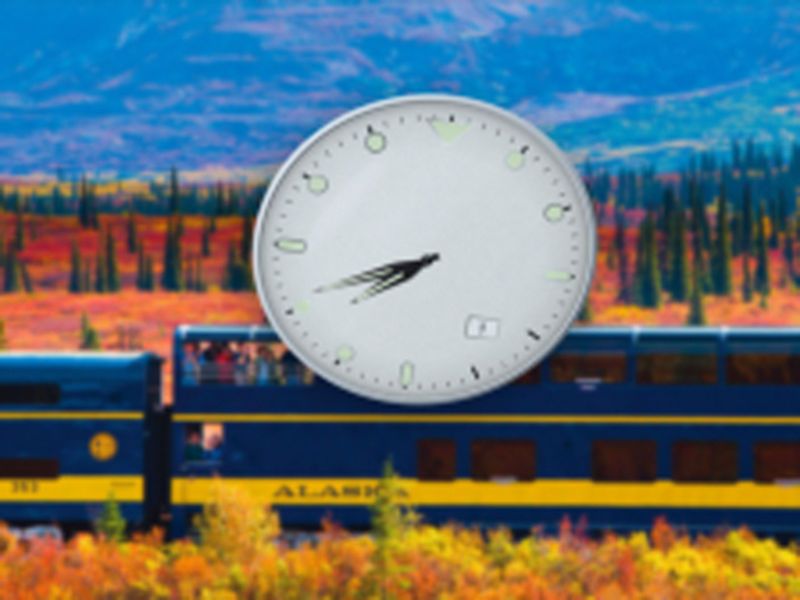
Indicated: **7:41**
